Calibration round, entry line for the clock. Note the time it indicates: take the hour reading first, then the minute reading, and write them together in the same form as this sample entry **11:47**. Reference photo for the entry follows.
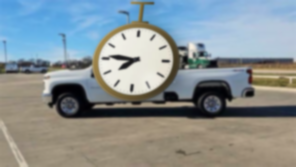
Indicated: **7:46**
